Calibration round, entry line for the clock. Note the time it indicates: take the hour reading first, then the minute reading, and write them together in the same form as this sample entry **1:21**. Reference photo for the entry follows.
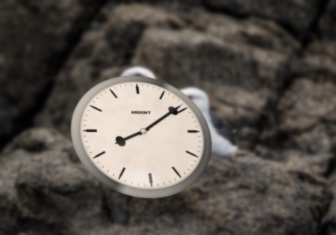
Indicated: **8:09**
